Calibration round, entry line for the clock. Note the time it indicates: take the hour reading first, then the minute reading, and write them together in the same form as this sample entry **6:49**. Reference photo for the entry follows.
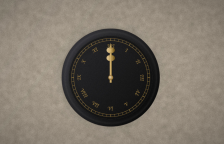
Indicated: **12:00**
